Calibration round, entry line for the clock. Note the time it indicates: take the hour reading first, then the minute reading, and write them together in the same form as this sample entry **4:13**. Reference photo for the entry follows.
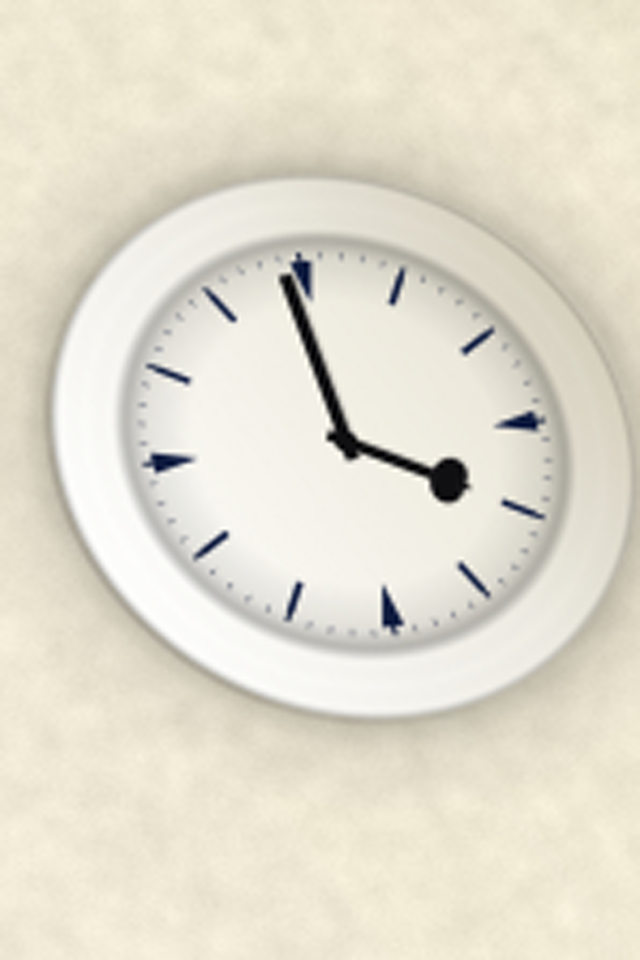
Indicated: **3:59**
